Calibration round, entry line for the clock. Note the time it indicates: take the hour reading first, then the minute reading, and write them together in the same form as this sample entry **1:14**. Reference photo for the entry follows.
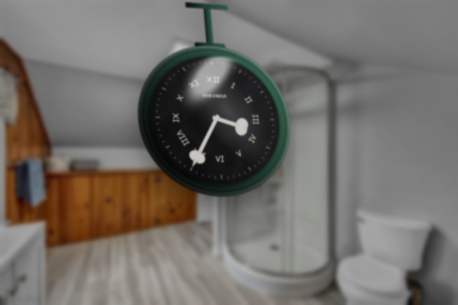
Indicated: **3:35**
